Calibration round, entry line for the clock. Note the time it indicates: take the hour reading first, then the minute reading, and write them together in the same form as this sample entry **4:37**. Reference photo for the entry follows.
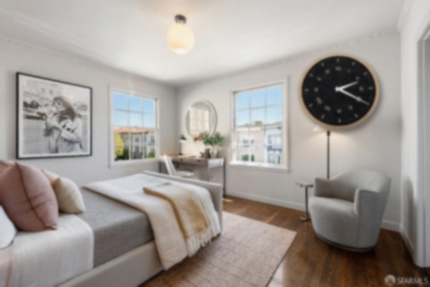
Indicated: **2:20**
